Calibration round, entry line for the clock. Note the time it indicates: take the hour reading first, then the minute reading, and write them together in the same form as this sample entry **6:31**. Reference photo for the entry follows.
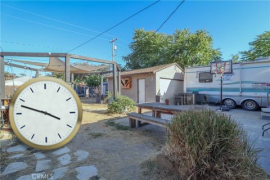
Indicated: **3:48**
